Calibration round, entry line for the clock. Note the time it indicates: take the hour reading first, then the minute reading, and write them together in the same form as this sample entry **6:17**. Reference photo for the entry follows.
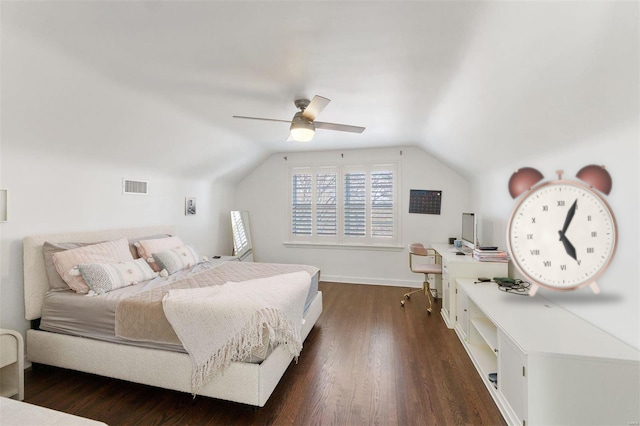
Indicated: **5:04**
